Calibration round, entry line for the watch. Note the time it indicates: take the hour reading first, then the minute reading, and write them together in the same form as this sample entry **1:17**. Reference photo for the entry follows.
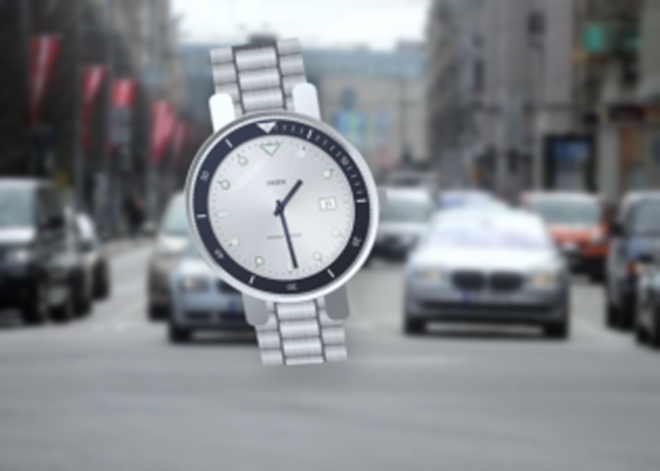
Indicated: **1:29**
